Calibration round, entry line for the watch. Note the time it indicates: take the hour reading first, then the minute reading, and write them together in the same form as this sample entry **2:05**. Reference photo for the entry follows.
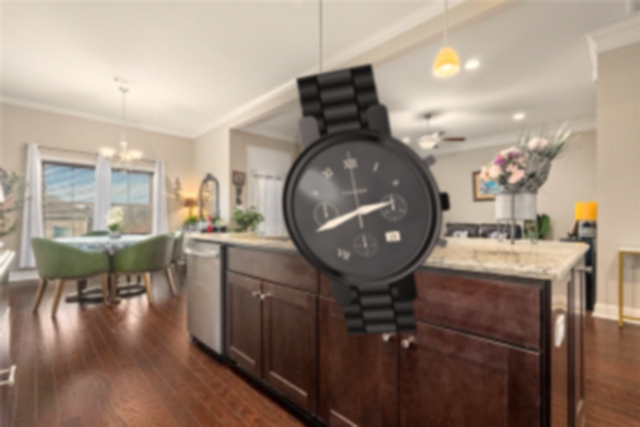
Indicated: **2:42**
